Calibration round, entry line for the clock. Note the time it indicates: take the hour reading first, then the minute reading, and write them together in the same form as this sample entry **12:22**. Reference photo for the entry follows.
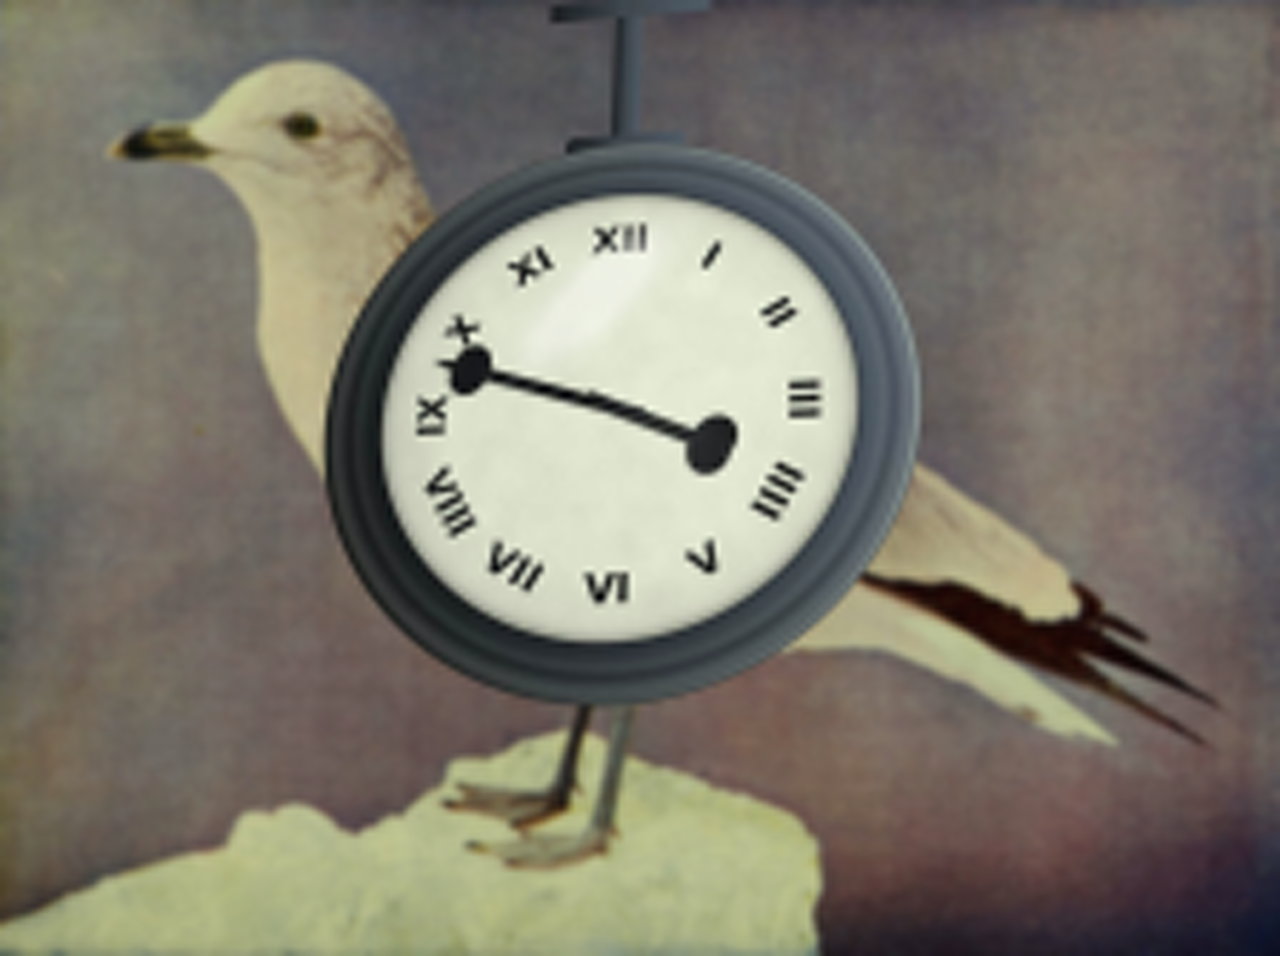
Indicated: **3:48**
